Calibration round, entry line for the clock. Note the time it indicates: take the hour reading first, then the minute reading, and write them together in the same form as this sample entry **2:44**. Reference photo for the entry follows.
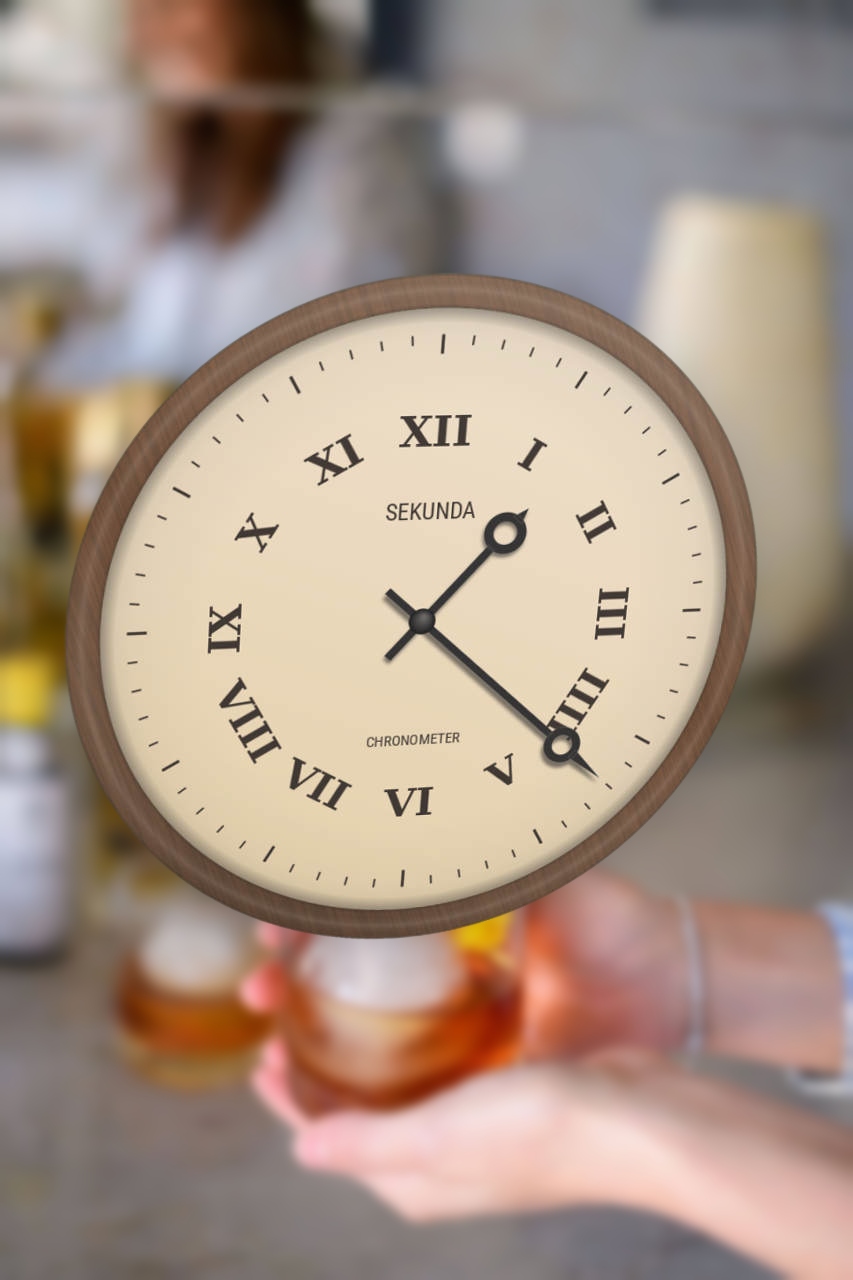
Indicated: **1:22**
